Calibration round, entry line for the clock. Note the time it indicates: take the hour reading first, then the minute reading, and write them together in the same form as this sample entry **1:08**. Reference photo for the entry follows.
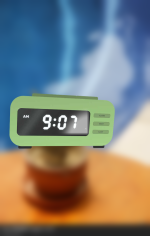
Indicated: **9:07**
